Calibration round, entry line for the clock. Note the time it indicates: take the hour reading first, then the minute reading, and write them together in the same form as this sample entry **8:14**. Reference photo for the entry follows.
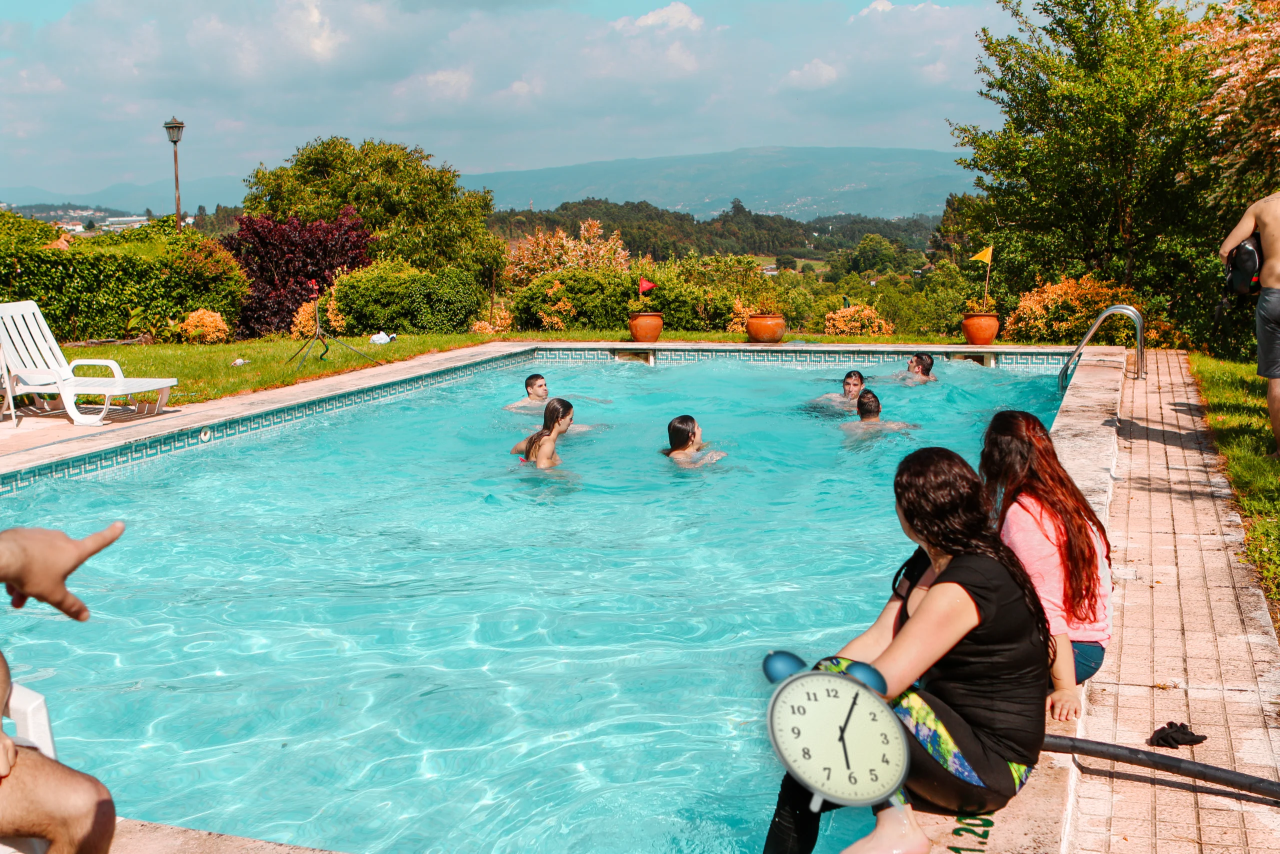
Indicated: **6:05**
